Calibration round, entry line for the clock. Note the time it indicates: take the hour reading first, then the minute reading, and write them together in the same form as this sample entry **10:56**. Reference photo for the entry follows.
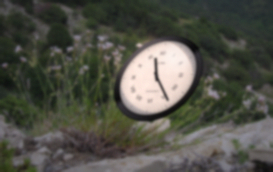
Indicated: **11:24**
